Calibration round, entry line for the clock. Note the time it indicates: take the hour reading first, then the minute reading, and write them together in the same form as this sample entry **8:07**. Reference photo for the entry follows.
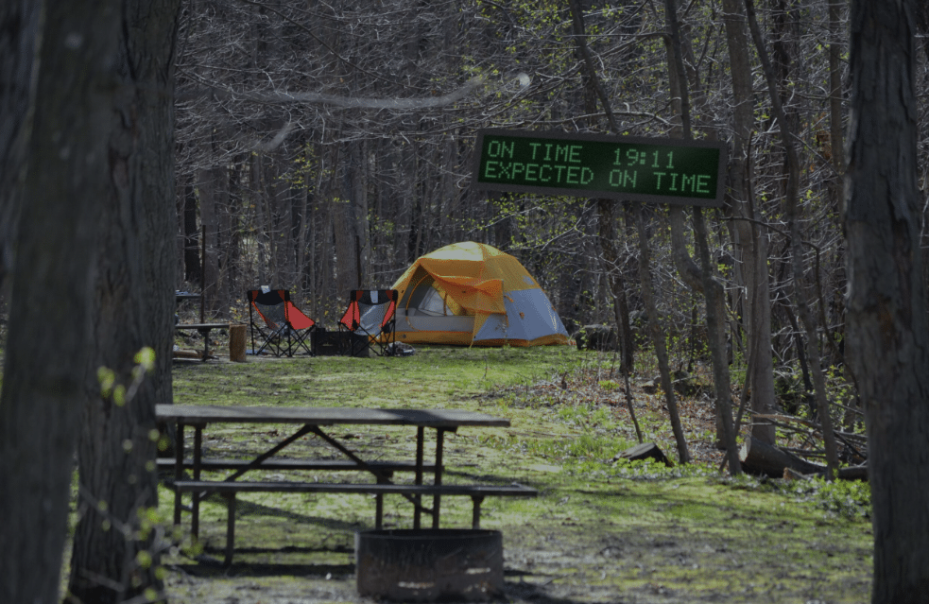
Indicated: **19:11**
